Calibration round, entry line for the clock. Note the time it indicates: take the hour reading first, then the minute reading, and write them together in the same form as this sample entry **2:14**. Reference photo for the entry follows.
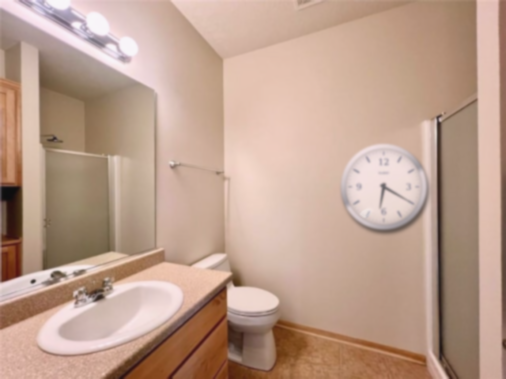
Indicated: **6:20**
